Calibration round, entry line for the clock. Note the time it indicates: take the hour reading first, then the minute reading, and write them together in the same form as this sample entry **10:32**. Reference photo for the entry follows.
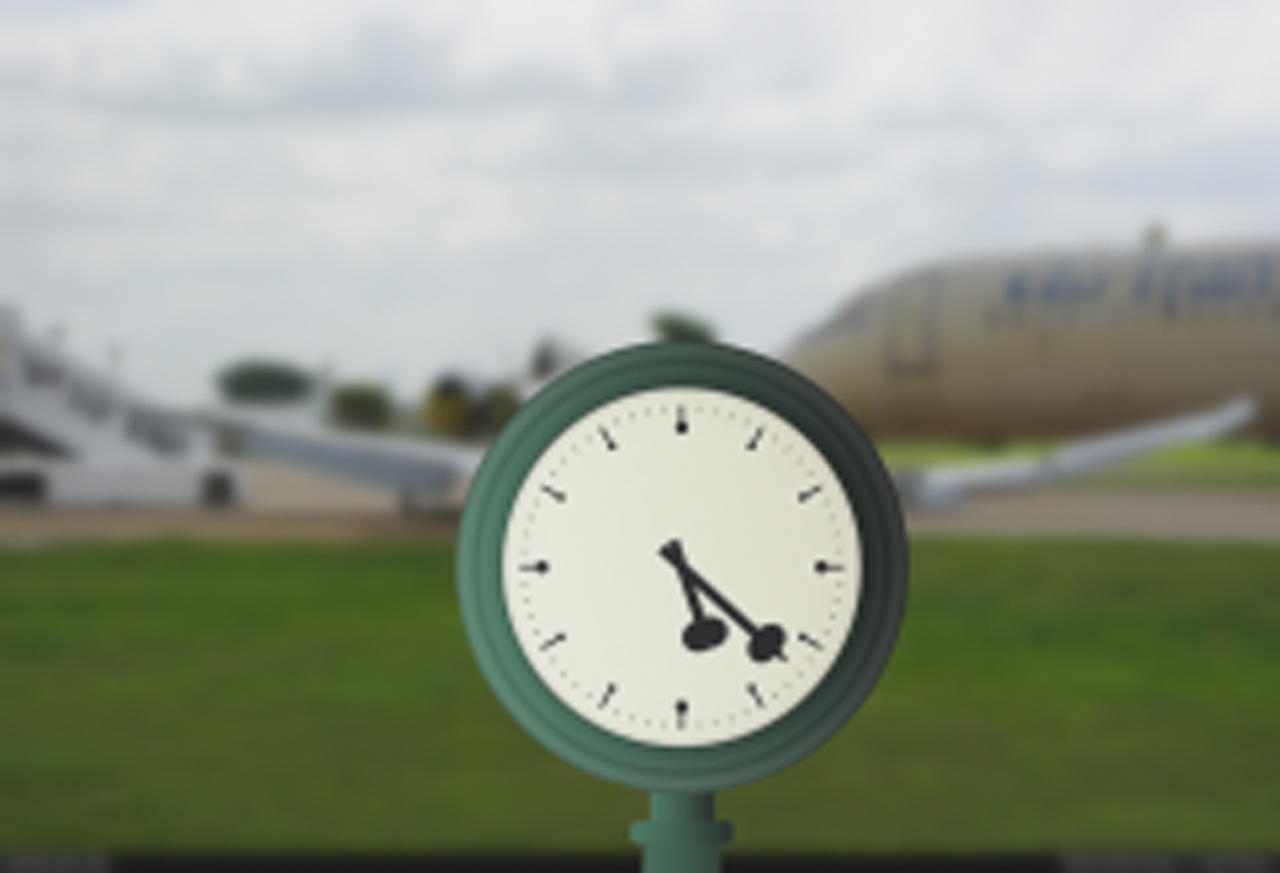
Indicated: **5:22**
